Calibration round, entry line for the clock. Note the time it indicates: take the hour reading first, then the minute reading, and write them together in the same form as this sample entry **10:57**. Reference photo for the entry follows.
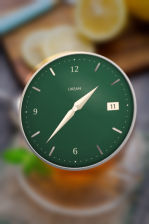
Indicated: **1:37**
